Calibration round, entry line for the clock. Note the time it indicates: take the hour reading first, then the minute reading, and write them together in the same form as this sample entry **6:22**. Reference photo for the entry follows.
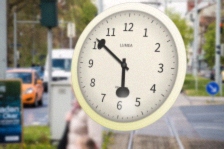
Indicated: **5:51**
